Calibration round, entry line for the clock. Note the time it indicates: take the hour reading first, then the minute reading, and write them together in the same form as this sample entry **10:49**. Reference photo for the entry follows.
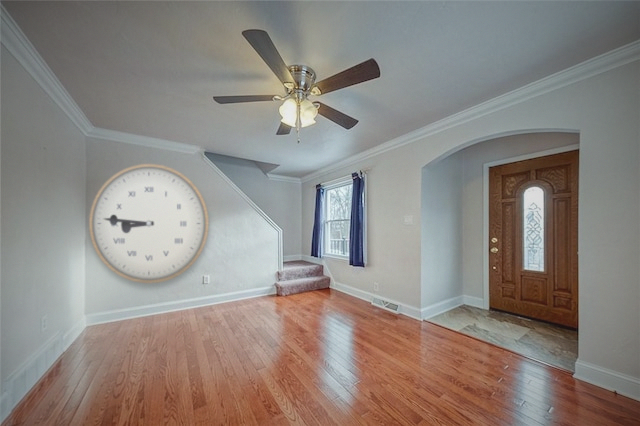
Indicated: **8:46**
